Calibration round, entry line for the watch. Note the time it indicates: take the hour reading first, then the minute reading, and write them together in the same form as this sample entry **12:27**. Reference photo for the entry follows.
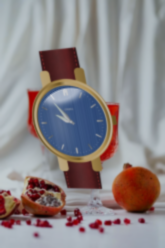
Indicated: **9:54**
